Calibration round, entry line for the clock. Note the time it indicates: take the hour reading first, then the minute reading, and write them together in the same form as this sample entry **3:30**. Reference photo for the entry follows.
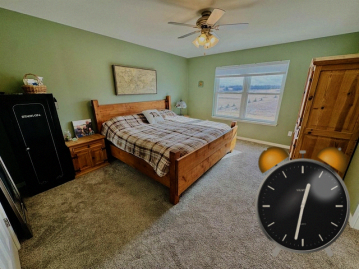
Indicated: **12:32**
